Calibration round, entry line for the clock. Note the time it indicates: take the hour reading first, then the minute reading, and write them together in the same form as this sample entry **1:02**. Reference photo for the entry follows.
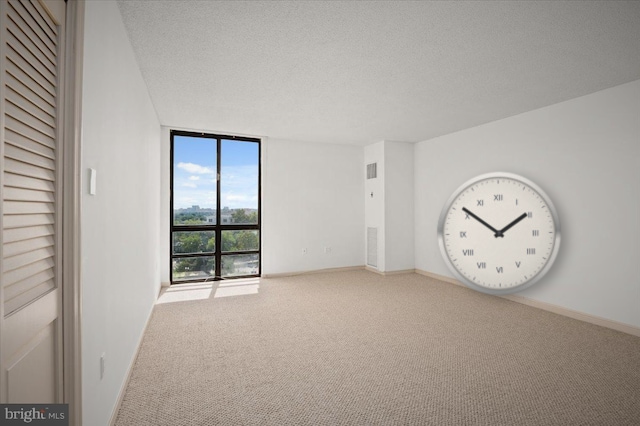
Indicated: **1:51**
